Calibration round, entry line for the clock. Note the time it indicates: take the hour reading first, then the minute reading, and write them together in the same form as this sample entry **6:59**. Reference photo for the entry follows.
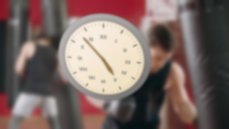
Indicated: **4:53**
